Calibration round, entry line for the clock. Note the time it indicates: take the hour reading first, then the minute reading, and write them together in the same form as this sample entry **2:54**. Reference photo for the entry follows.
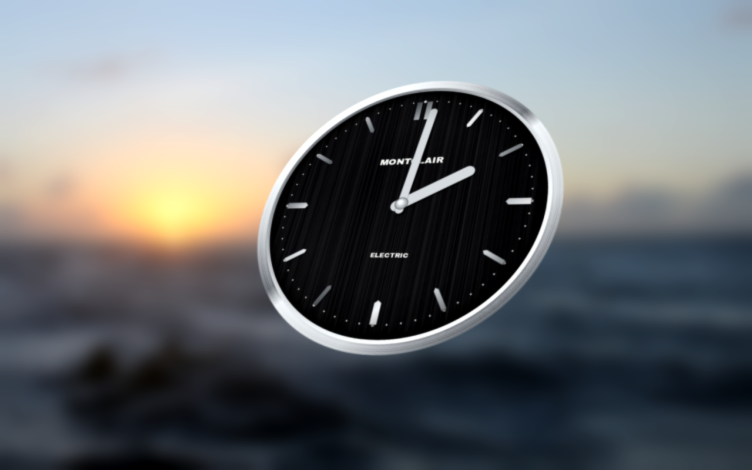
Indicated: **2:01**
